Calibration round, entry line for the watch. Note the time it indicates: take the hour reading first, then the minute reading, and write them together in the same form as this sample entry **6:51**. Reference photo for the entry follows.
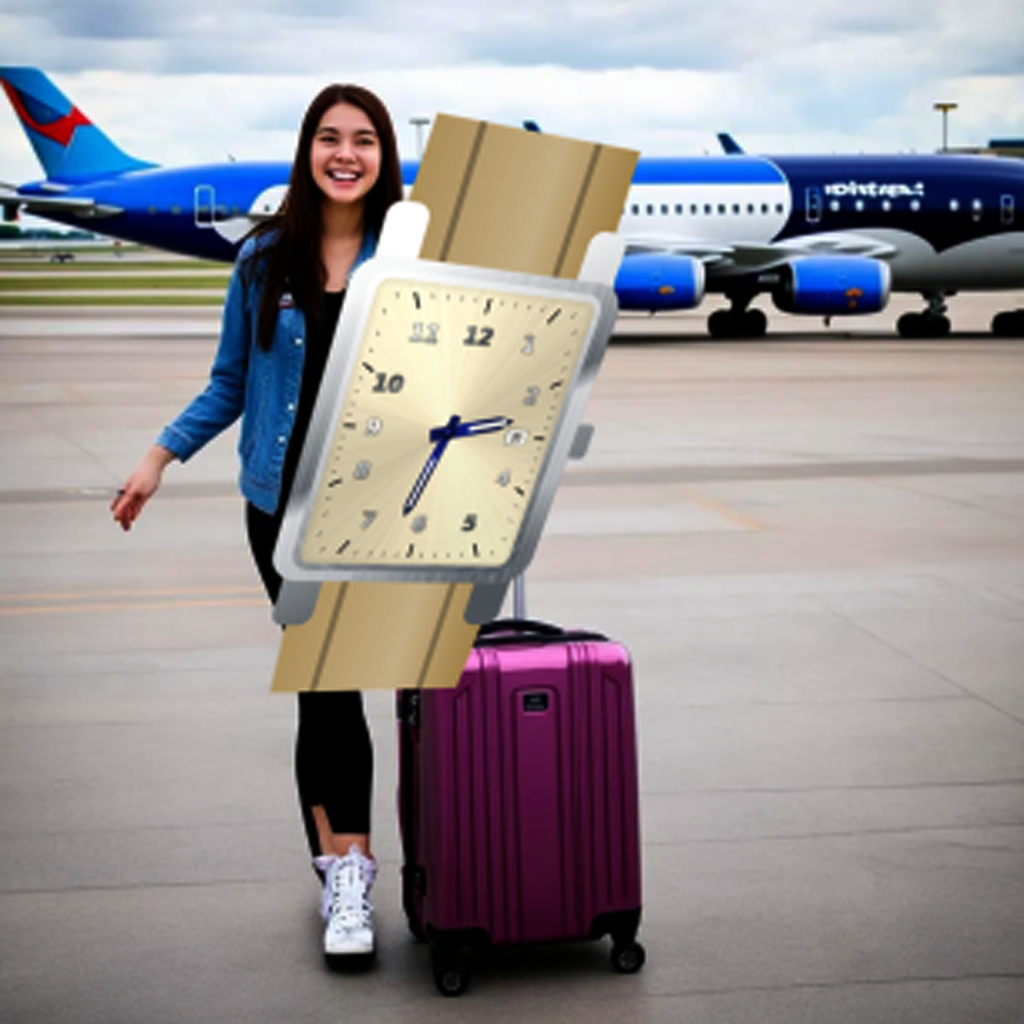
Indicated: **2:32**
